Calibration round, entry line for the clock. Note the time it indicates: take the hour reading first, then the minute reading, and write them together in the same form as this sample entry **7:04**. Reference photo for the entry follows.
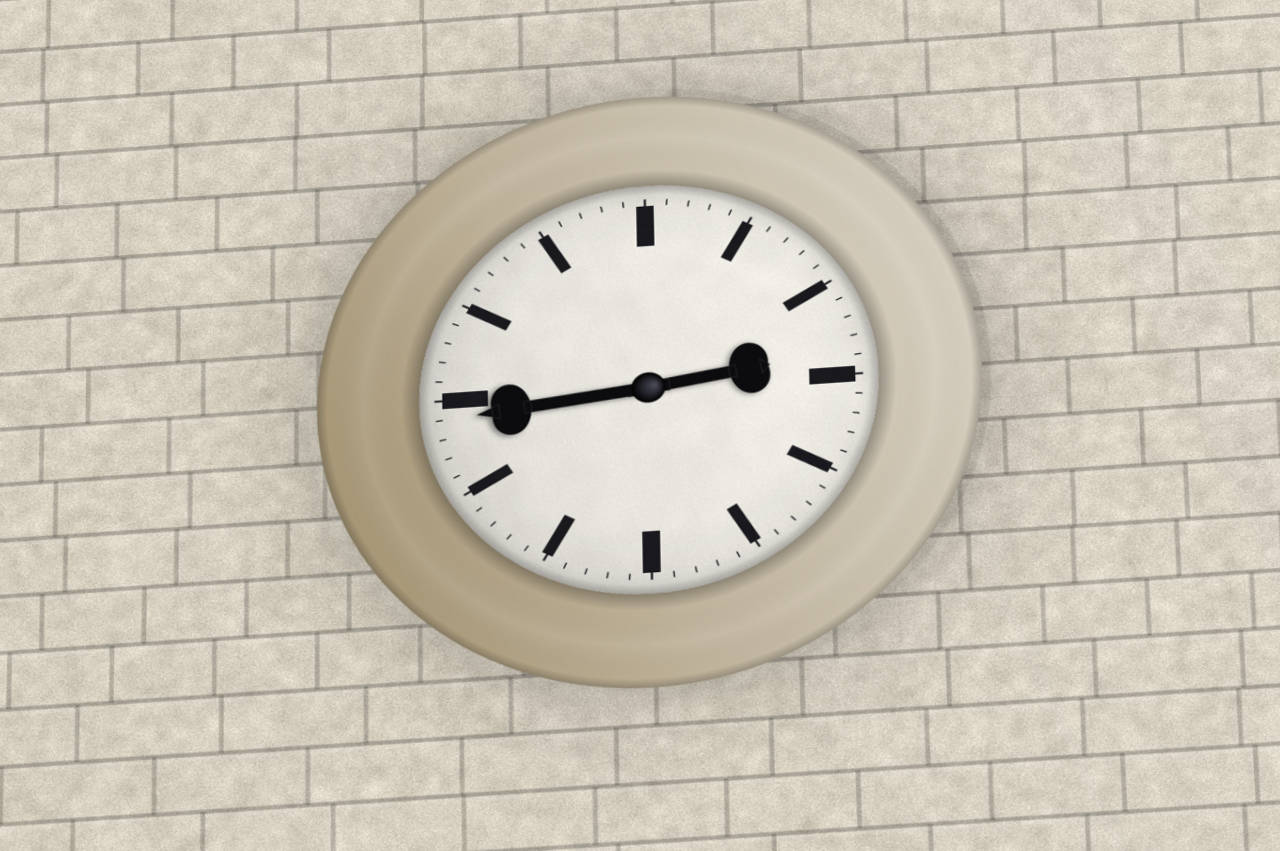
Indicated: **2:44**
